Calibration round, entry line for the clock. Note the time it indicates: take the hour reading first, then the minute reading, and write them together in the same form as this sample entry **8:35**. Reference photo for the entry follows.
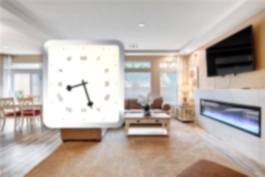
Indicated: **8:27**
